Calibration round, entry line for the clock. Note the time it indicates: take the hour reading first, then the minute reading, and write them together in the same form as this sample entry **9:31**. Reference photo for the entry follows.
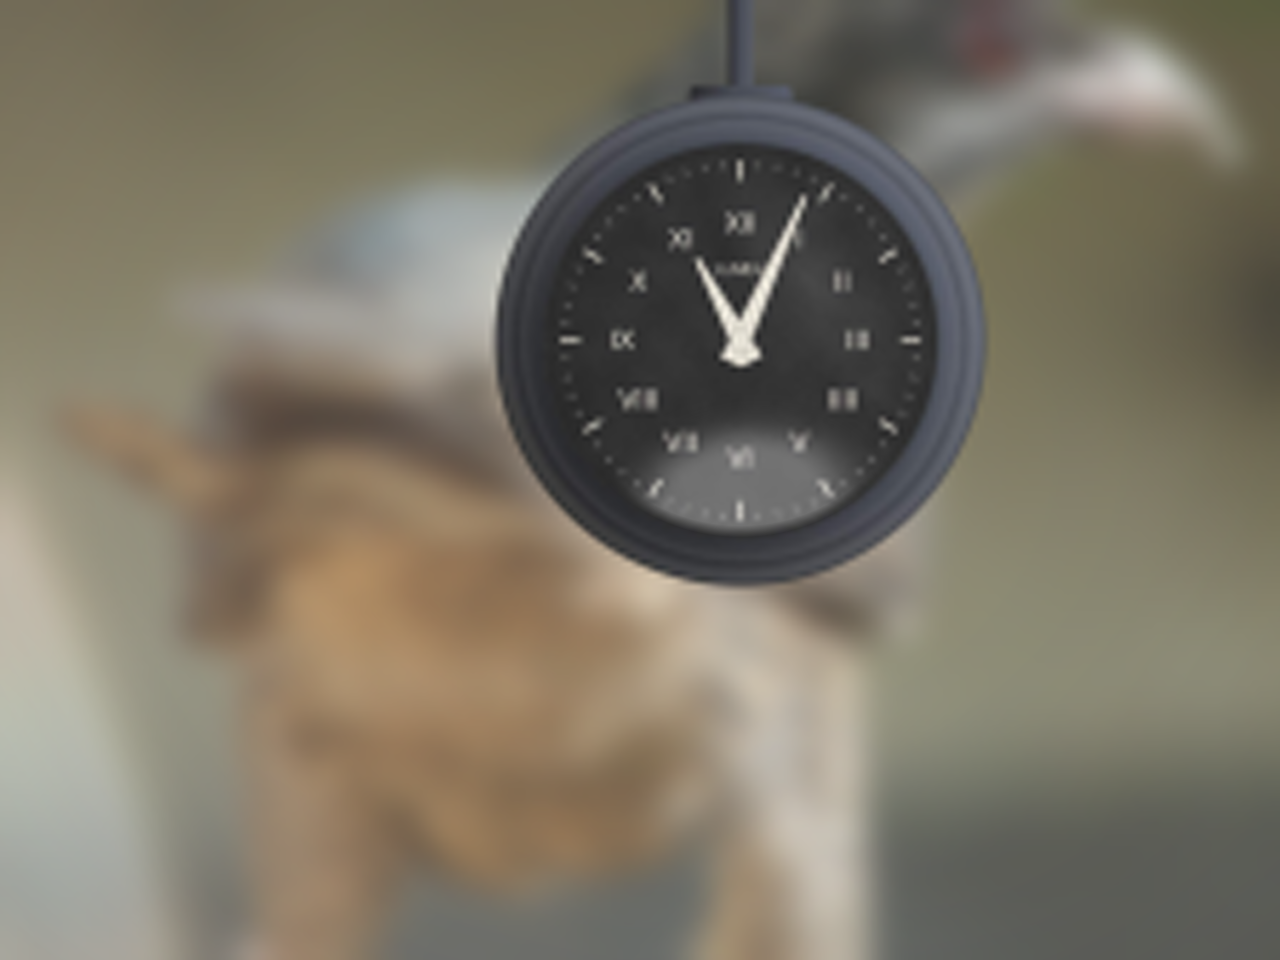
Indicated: **11:04**
